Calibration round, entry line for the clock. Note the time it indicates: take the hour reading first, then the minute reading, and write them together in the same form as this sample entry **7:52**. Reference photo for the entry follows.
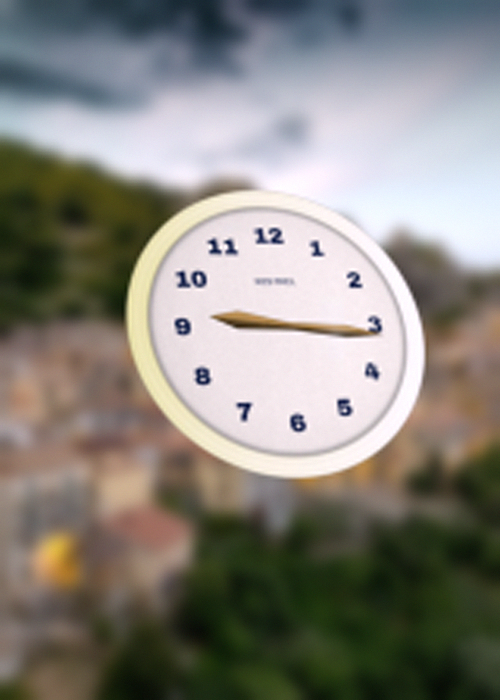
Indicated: **9:16**
